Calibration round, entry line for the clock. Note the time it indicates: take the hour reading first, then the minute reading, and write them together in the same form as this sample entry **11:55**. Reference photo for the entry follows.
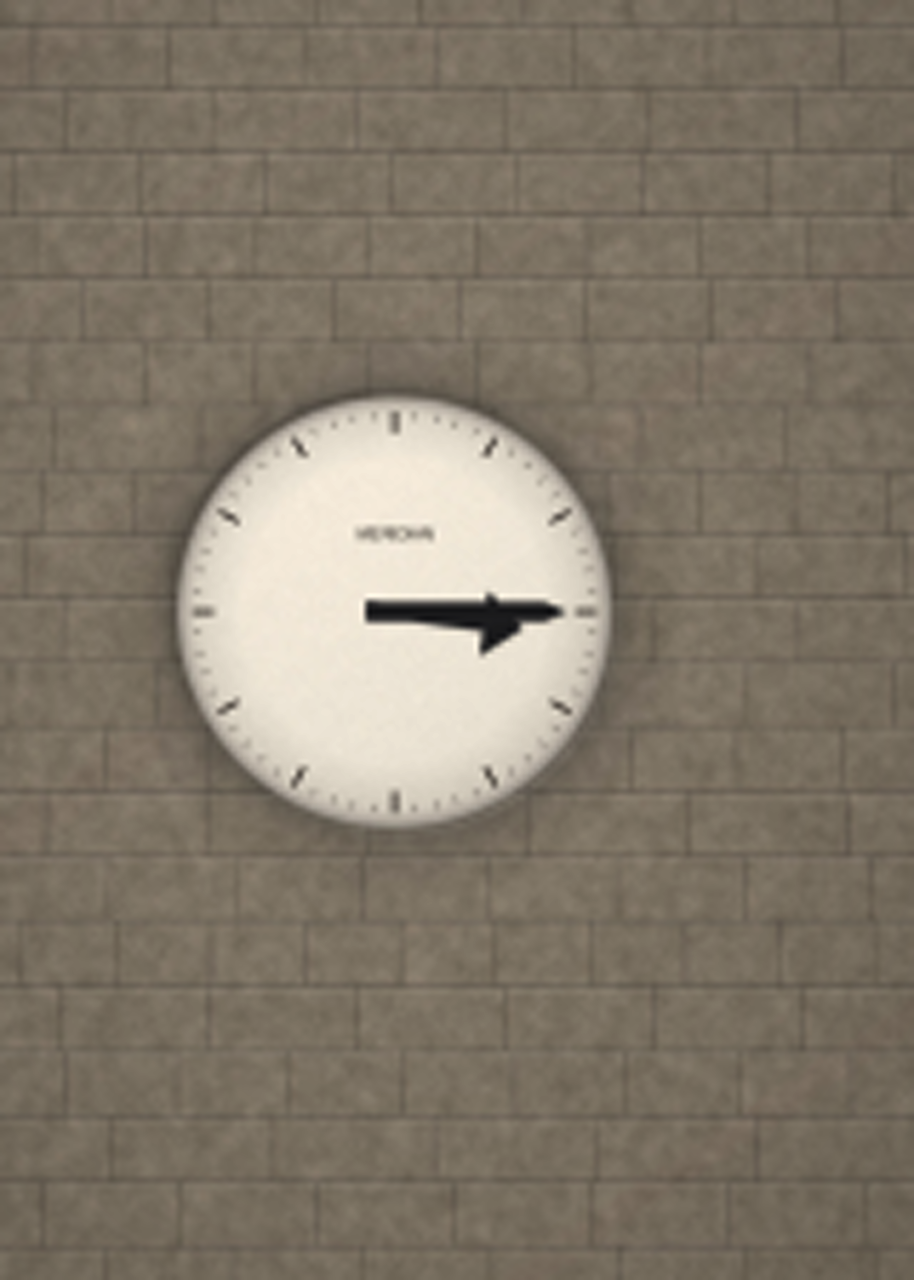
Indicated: **3:15**
